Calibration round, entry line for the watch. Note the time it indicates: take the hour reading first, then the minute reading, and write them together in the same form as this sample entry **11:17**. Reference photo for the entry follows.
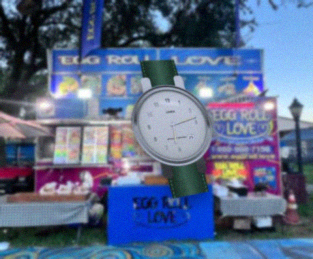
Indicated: **6:13**
